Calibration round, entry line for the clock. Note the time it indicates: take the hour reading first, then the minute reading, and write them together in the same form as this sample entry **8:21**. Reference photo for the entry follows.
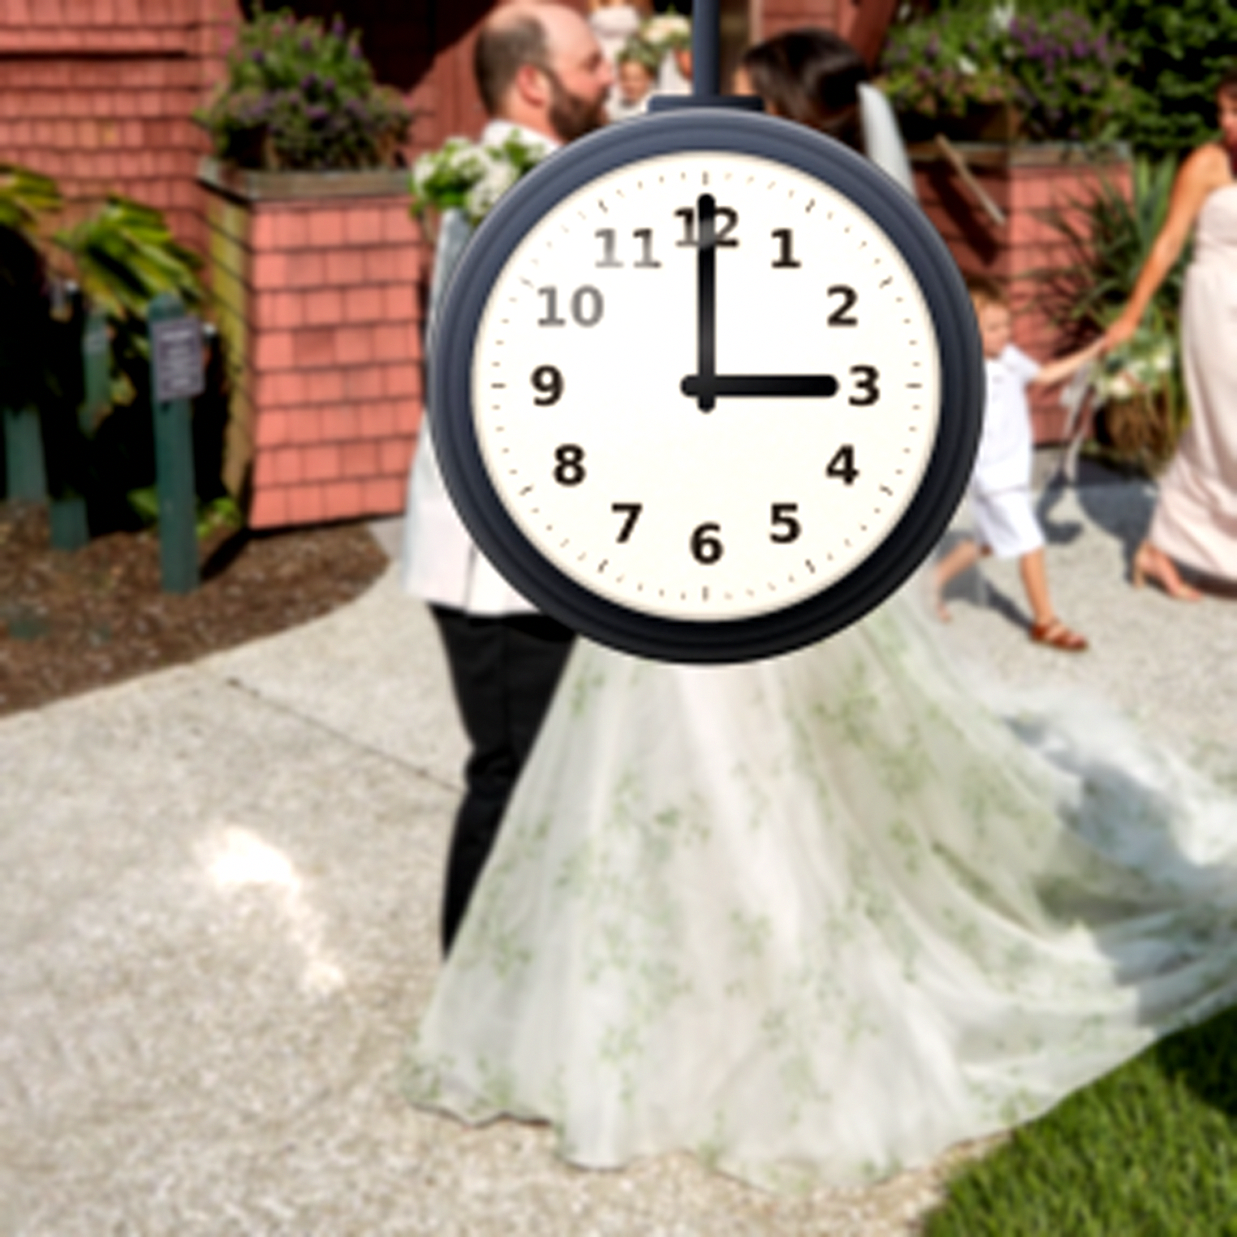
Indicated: **3:00**
